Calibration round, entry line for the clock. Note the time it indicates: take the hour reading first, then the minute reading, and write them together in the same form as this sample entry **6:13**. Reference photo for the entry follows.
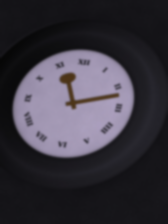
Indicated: **11:12**
